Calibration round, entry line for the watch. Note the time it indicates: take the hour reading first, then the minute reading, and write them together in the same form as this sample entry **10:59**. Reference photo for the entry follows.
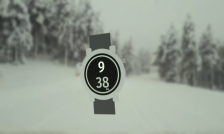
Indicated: **9:38**
